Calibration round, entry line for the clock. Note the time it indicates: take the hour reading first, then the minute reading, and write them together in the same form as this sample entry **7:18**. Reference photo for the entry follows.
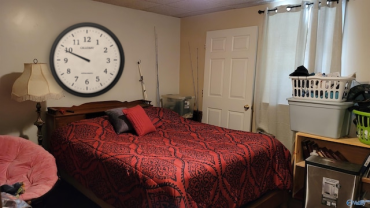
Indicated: **9:49**
